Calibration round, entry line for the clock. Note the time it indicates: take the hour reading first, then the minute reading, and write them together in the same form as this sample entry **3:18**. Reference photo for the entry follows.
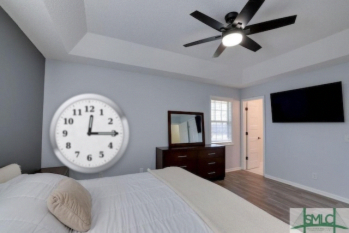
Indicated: **12:15**
